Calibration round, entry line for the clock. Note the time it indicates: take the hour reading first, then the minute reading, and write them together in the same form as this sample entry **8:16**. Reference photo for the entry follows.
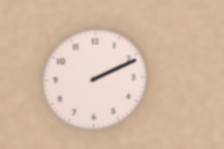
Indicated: **2:11**
